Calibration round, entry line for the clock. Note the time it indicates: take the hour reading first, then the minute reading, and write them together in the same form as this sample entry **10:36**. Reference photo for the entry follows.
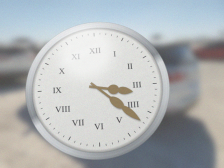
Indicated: **3:22**
